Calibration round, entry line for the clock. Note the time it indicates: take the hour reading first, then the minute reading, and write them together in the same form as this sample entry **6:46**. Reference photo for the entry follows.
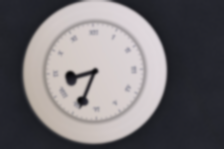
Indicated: **8:34**
